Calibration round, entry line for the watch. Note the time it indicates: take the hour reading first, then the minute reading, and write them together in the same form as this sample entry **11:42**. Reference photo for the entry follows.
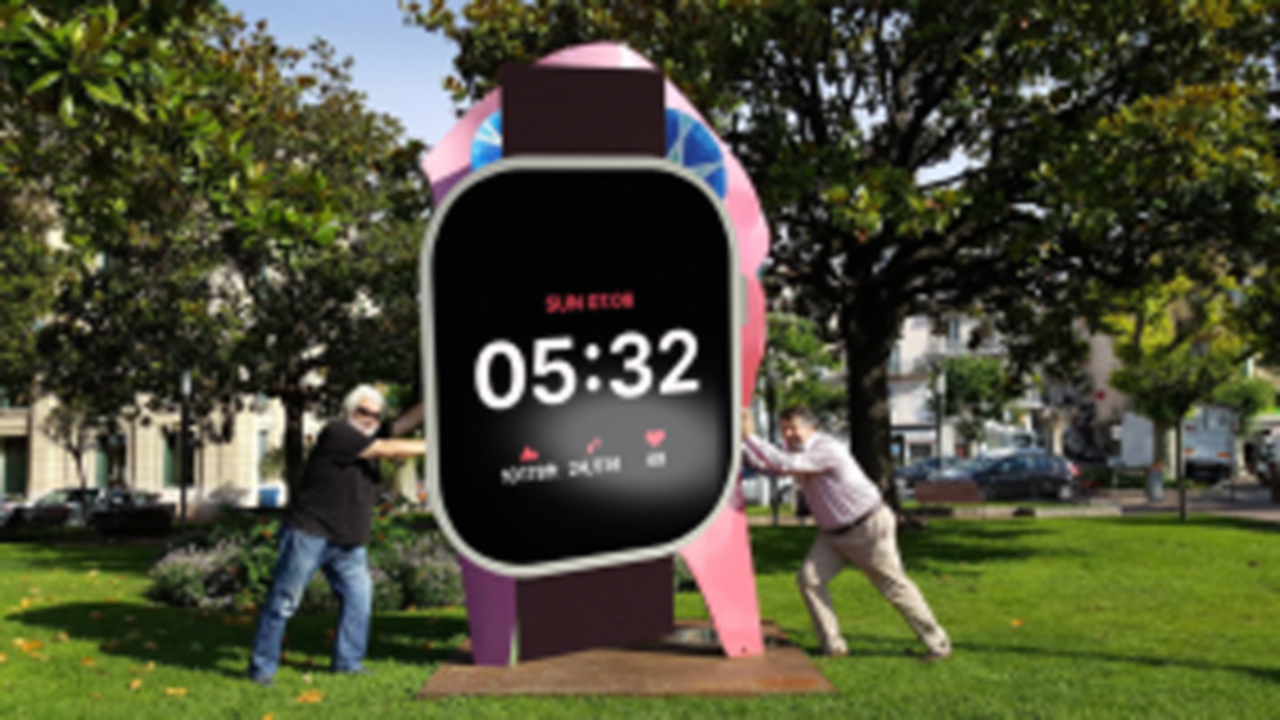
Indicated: **5:32**
